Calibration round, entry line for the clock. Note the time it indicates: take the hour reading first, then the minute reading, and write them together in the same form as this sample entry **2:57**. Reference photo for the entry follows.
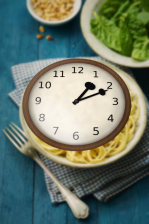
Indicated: **1:11**
